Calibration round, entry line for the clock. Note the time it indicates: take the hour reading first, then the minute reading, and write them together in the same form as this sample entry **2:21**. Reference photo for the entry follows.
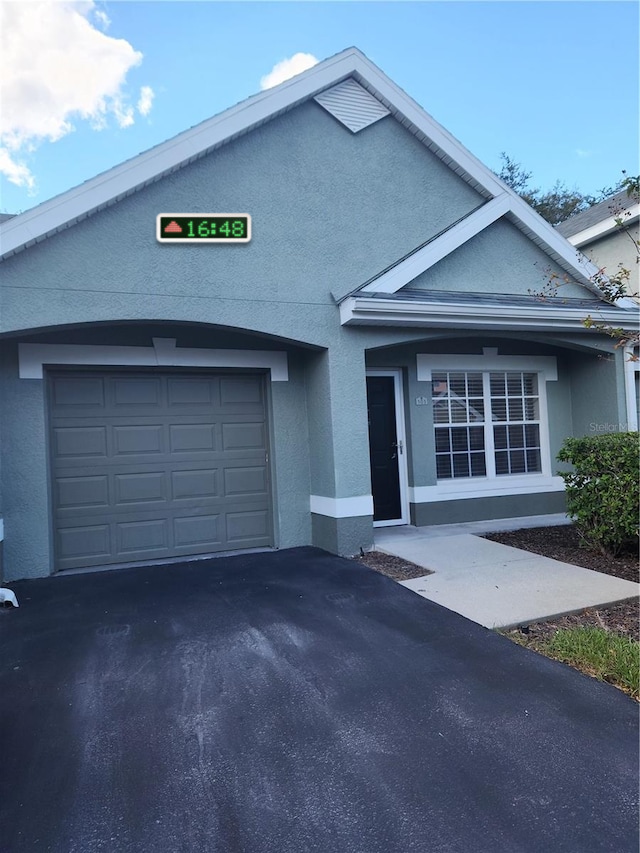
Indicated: **16:48**
